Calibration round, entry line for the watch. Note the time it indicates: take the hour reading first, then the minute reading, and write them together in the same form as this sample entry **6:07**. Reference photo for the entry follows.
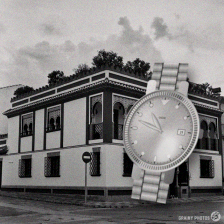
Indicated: **10:48**
